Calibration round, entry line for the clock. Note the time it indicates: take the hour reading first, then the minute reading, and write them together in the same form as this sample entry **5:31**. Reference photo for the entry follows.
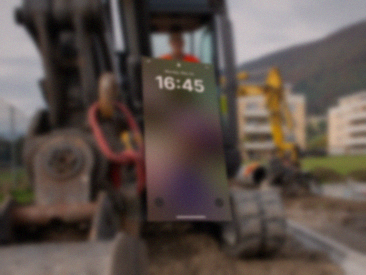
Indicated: **16:45**
